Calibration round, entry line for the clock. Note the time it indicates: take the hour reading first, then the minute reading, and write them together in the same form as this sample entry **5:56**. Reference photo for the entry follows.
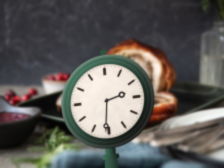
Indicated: **2:31**
